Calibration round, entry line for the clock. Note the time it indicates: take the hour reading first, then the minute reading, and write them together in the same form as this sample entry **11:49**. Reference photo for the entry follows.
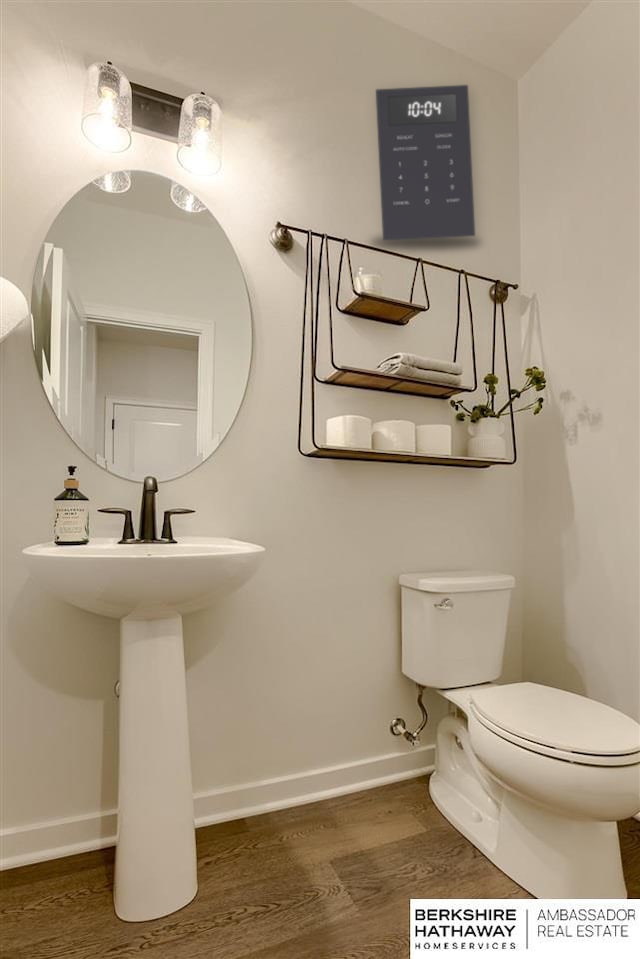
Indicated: **10:04**
